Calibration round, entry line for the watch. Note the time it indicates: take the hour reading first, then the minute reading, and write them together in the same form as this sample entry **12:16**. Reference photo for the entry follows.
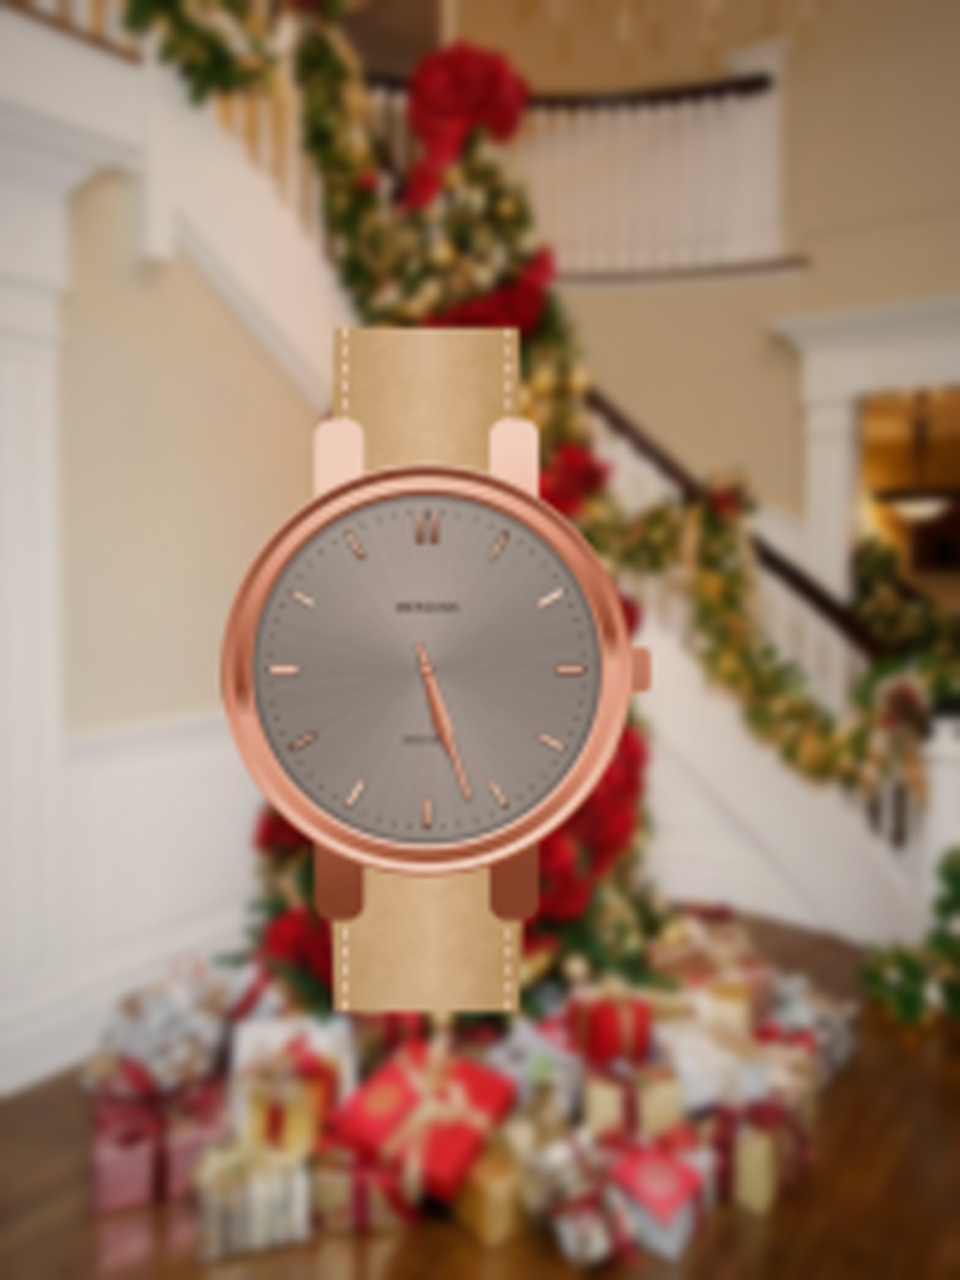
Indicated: **5:27**
